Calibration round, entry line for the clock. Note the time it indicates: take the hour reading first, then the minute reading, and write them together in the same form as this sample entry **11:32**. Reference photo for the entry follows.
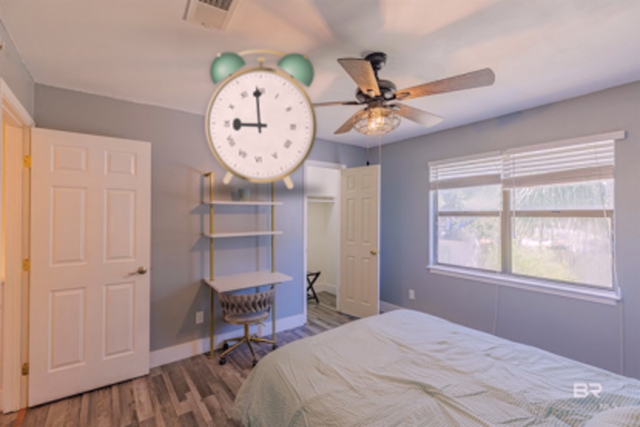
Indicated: **8:59**
